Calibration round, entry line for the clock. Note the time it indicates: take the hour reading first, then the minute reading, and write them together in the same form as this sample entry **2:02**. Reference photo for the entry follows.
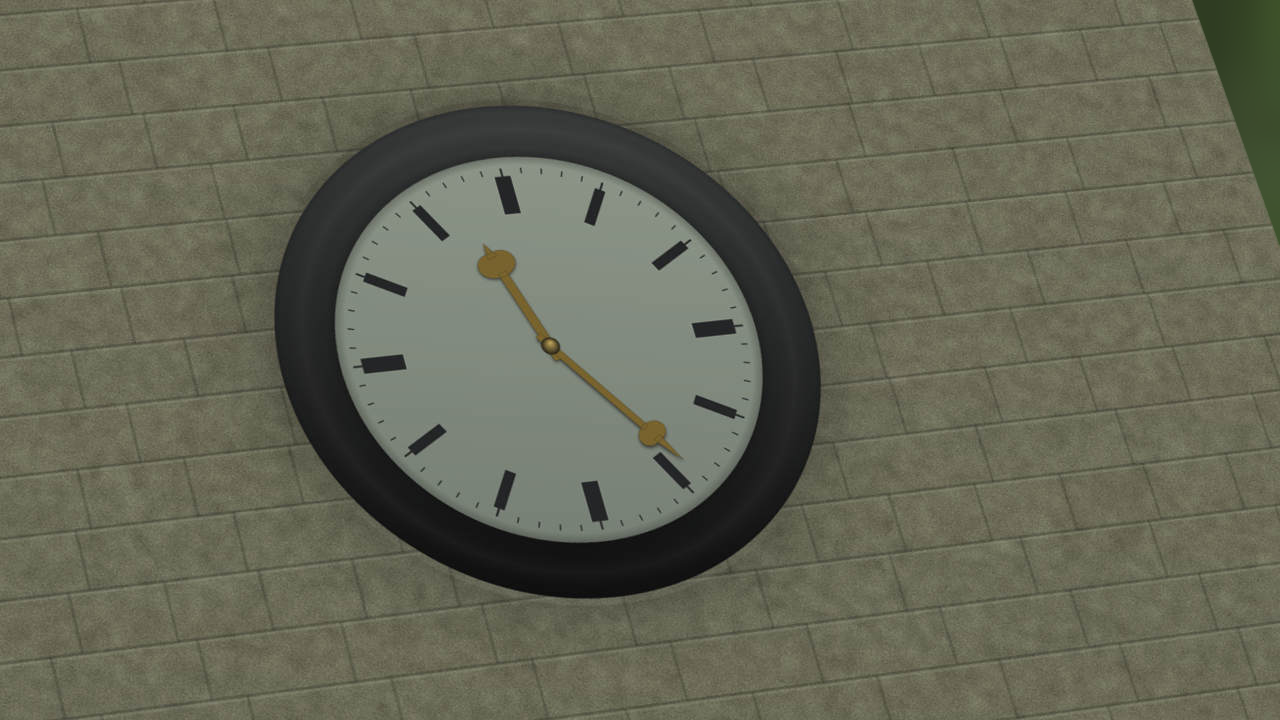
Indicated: **11:24**
